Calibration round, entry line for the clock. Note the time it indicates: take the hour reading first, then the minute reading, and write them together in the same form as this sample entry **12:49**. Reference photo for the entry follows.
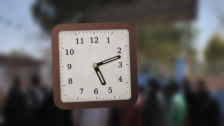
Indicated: **5:12**
